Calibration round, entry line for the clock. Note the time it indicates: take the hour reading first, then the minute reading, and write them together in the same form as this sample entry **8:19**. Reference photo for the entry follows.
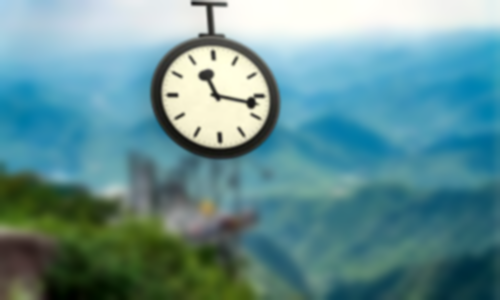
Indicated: **11:17**
